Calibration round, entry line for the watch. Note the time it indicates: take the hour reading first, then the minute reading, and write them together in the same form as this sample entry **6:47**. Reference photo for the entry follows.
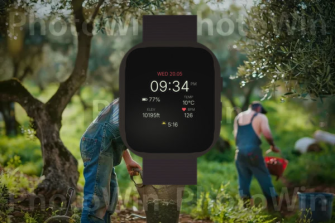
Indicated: **9:34**
